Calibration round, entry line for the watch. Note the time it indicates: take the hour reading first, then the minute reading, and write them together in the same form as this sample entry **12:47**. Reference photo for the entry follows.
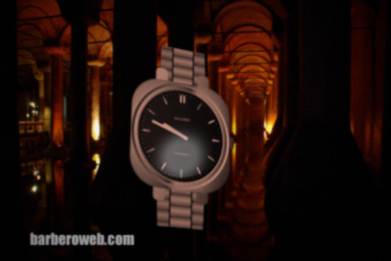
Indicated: **9:48**
